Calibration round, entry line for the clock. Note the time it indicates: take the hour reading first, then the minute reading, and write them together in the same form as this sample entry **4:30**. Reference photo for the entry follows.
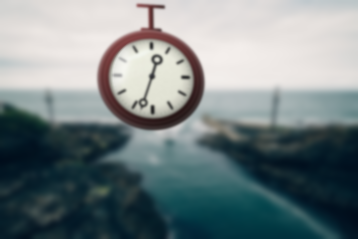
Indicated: **12:33**
